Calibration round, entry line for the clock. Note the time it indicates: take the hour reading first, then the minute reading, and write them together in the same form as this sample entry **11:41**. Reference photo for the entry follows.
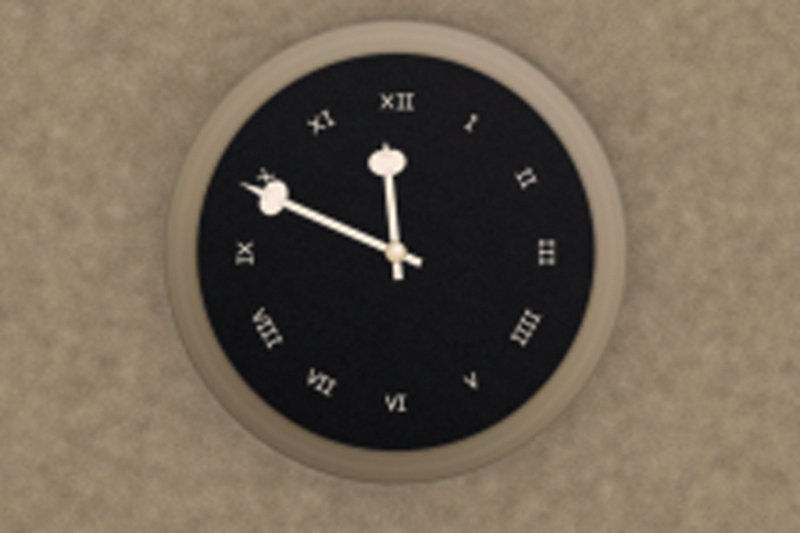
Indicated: **11:49**
